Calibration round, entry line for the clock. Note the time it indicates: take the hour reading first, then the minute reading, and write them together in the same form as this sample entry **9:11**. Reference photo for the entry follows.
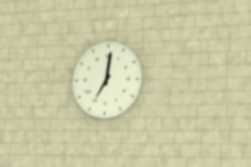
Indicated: **7:01**
